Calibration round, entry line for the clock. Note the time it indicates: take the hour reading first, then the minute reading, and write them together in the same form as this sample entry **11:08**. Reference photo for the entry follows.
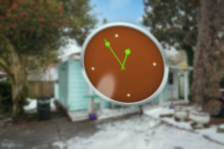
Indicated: **12:56**
